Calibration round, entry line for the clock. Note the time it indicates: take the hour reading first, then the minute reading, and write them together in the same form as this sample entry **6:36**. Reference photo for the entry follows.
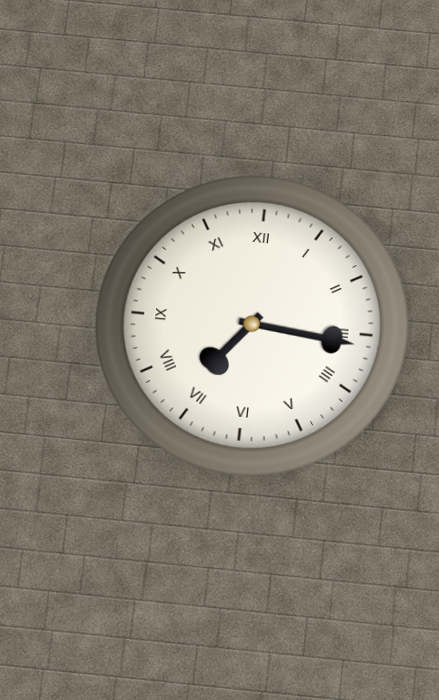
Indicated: **7:16**
